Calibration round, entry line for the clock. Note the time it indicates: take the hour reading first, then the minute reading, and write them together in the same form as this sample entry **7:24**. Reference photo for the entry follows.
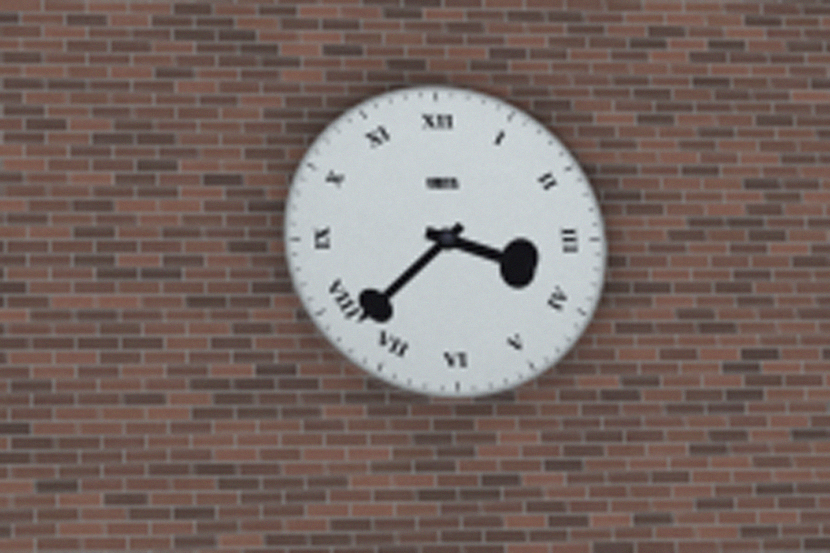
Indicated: **3:38**
